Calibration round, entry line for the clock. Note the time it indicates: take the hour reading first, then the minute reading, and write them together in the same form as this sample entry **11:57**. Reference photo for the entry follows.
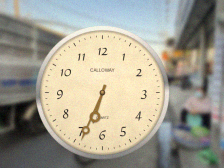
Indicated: **6:34**
